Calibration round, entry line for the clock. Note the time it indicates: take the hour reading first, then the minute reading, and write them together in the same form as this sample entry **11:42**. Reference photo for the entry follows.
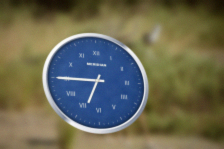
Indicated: **6:45**
